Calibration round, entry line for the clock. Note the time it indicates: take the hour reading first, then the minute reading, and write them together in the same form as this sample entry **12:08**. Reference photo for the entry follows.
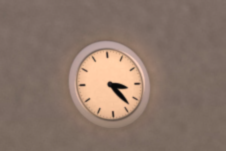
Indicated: **3:23**
